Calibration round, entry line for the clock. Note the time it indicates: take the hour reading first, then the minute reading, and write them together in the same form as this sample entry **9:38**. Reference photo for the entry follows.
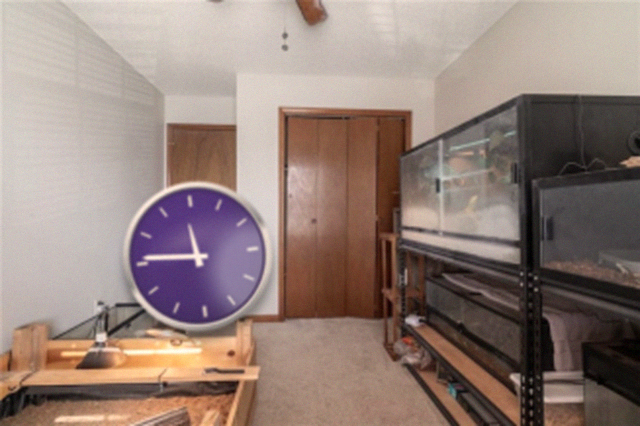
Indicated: **11:46**
